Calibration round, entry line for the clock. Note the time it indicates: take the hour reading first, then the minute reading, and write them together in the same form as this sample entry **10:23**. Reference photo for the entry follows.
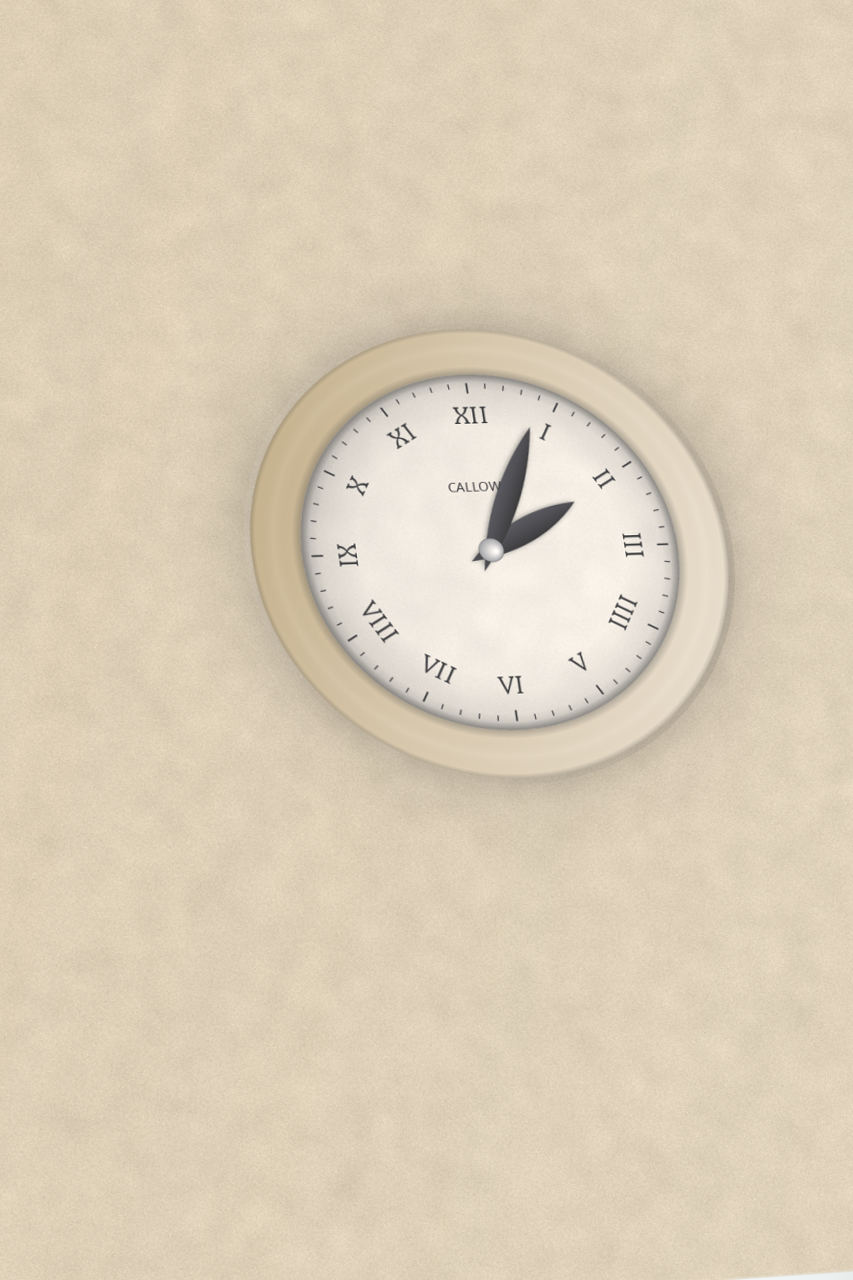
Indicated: **2:04**
